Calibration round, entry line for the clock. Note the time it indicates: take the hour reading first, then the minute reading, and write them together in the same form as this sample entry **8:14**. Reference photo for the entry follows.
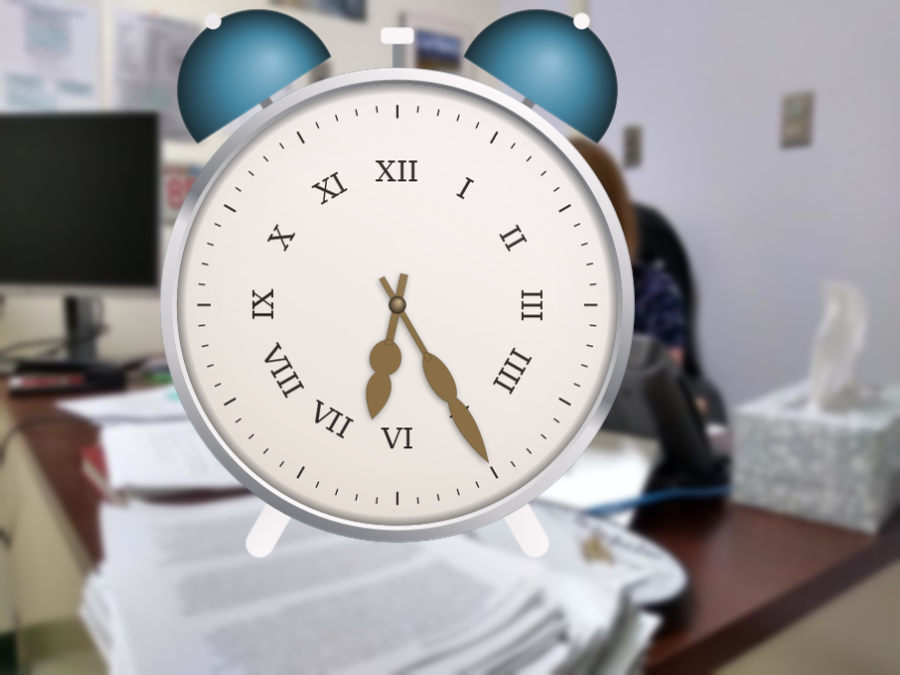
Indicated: **6:25**
